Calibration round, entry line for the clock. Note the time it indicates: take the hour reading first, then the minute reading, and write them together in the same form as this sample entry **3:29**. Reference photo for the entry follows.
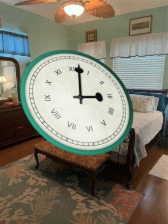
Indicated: **3:02**
